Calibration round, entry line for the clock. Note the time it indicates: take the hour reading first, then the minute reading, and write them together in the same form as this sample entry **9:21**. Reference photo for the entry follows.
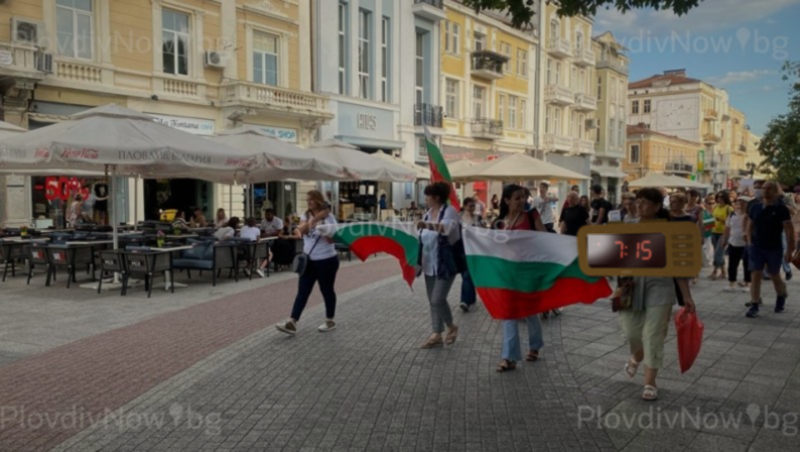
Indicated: **7:15**
